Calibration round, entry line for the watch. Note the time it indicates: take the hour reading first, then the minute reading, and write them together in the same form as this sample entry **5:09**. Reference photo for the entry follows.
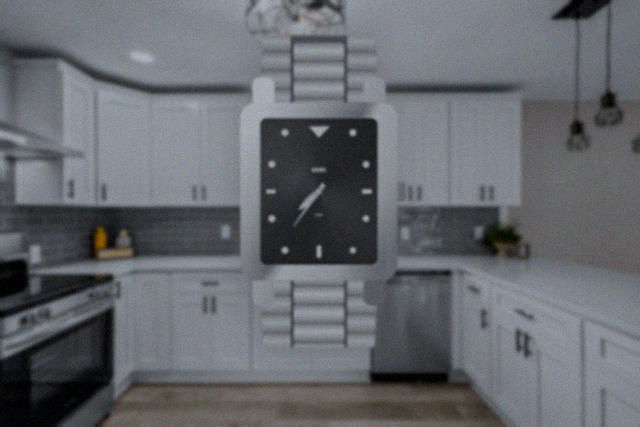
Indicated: **7:36**
